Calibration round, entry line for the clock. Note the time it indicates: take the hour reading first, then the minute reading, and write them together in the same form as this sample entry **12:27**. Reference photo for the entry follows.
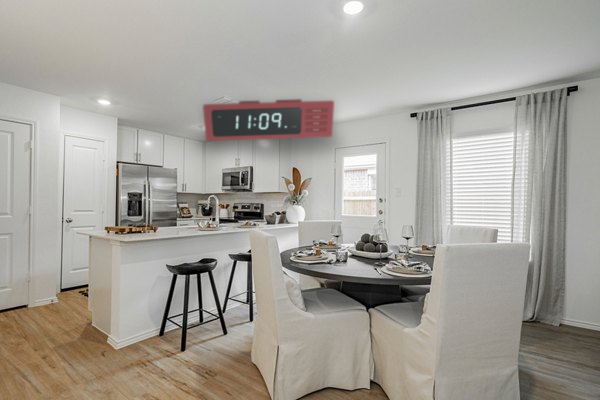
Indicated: **11:09**
